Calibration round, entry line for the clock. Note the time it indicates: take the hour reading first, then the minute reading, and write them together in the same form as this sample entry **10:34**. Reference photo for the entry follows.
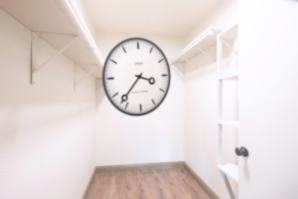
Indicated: **3:37**
